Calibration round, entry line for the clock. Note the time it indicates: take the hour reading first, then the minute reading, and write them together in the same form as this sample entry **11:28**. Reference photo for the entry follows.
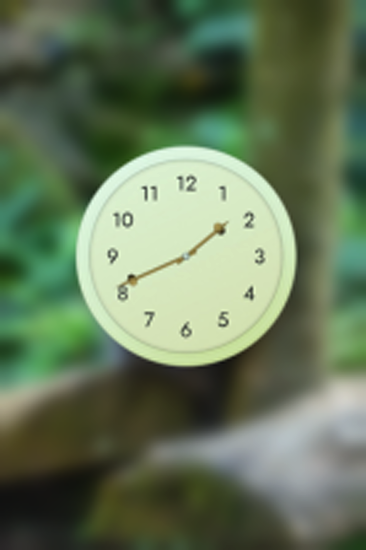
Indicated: **1:41**
